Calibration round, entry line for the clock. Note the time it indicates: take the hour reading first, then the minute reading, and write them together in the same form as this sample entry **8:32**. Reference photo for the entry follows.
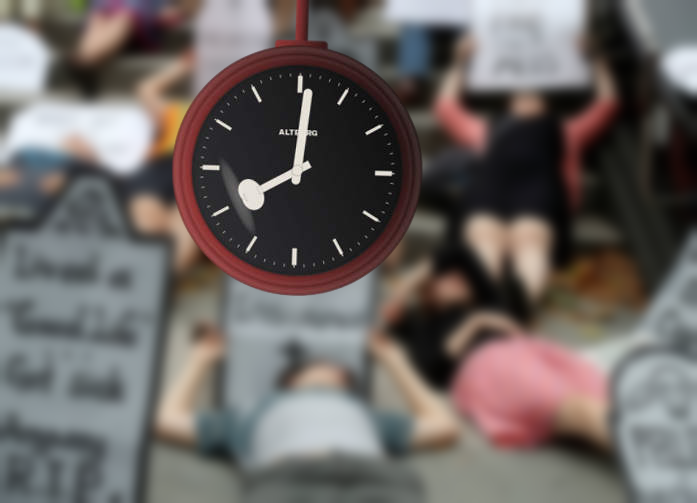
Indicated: **8:01**
